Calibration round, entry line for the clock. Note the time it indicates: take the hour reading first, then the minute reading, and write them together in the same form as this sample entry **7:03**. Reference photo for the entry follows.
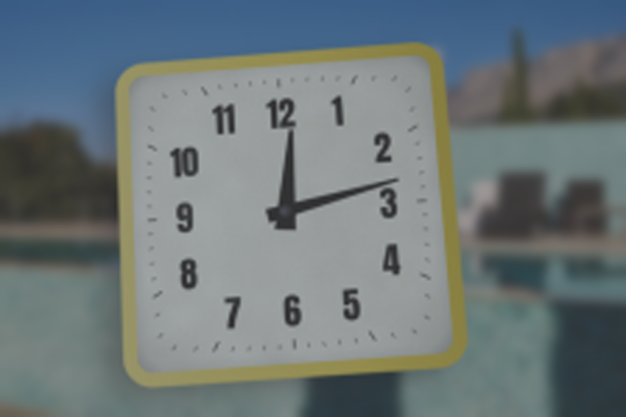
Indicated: **12:13**
